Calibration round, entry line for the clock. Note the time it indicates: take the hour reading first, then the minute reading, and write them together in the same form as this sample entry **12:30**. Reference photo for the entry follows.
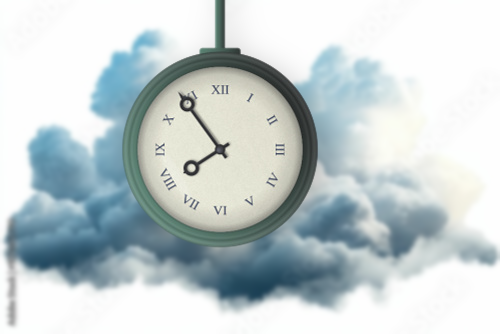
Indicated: **7:54**
